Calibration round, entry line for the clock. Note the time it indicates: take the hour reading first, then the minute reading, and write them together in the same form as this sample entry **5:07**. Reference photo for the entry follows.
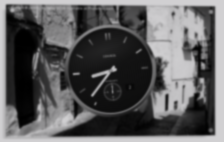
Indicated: **8:37**
